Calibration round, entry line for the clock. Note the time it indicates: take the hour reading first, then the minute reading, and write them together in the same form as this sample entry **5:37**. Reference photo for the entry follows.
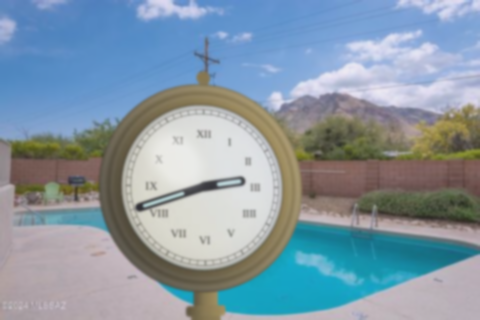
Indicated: **2:42**
